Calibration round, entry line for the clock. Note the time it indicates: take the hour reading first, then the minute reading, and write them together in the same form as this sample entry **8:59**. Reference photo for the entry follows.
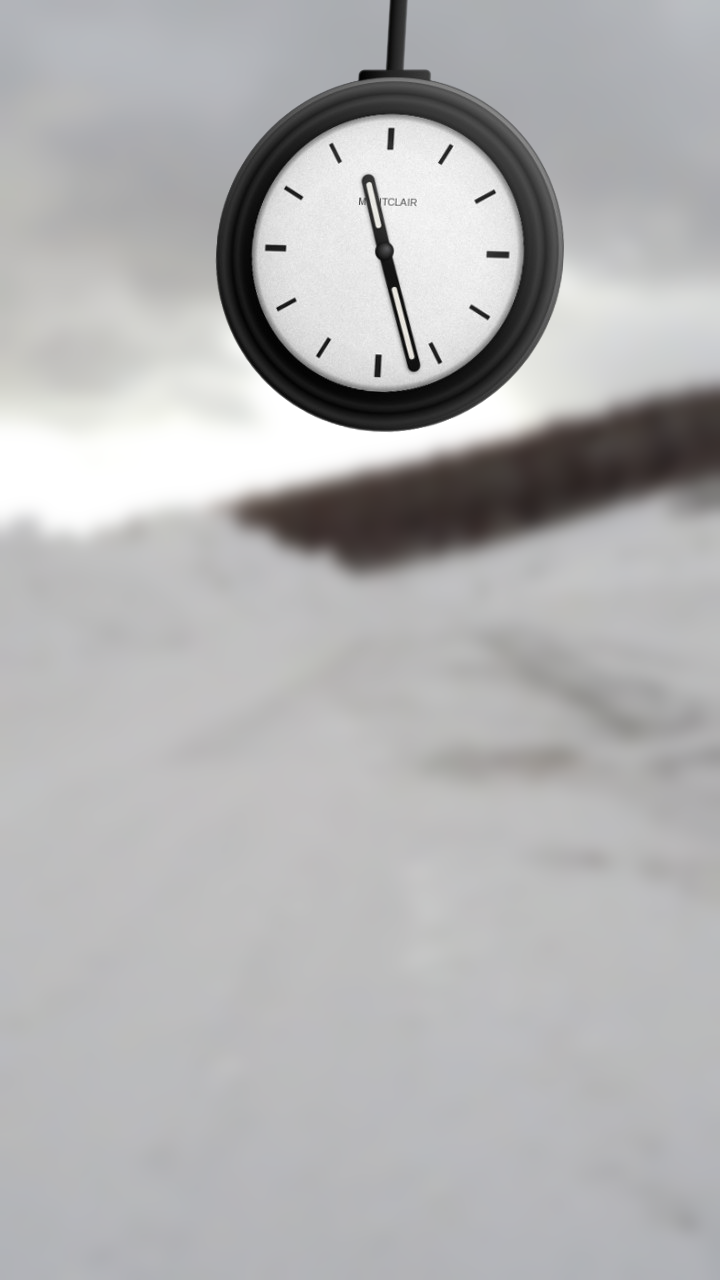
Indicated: **11:27**
